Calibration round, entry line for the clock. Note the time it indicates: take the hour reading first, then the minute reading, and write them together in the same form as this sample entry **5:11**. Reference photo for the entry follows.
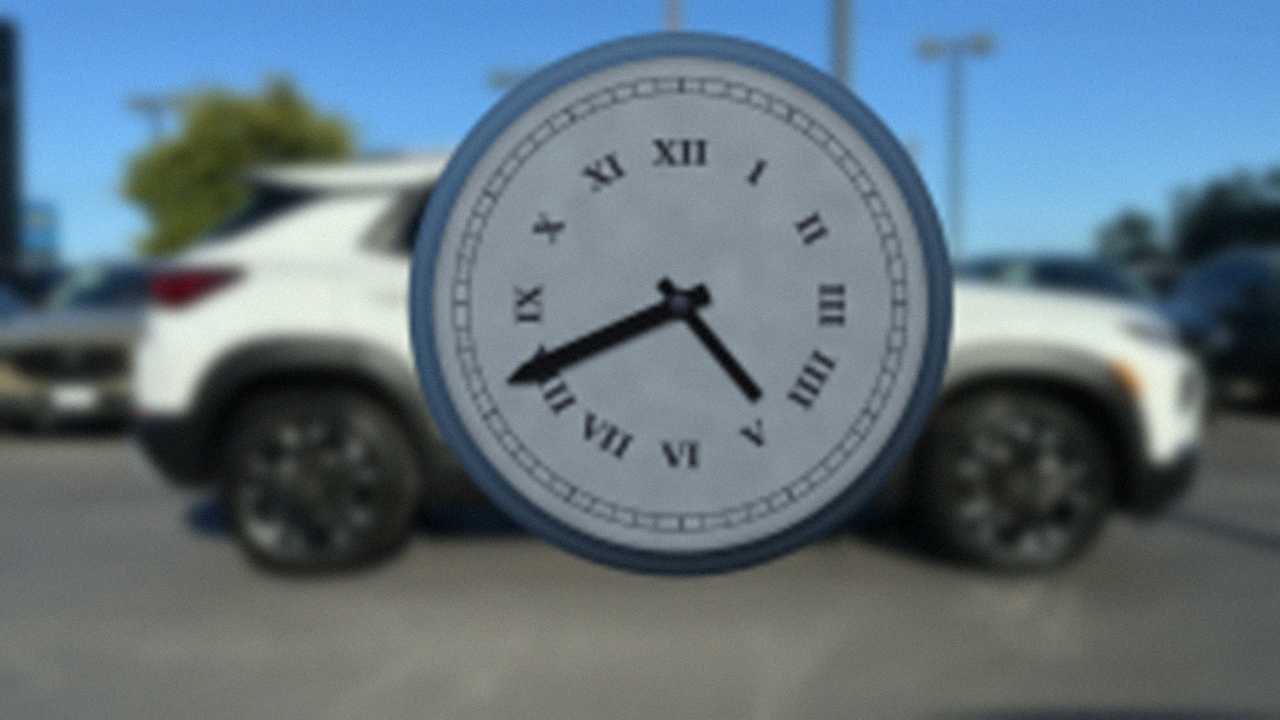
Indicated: **4:41**
